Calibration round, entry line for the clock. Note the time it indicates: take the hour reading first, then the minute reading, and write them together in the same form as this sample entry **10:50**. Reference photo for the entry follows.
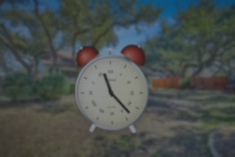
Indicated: **11:23**
